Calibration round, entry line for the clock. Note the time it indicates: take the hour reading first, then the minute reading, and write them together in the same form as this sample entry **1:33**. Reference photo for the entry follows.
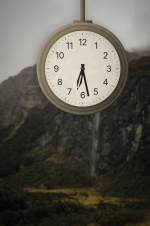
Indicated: **6:28**
